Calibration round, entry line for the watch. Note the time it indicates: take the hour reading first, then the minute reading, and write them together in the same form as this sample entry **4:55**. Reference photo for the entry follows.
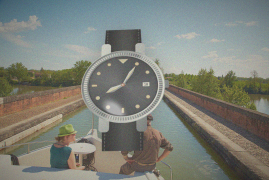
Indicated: **8:05**
